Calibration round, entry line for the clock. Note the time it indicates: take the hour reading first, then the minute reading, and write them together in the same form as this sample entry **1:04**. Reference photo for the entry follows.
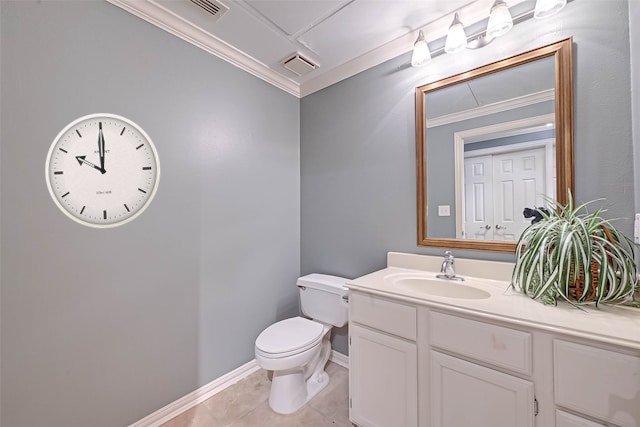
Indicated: **10:00**
